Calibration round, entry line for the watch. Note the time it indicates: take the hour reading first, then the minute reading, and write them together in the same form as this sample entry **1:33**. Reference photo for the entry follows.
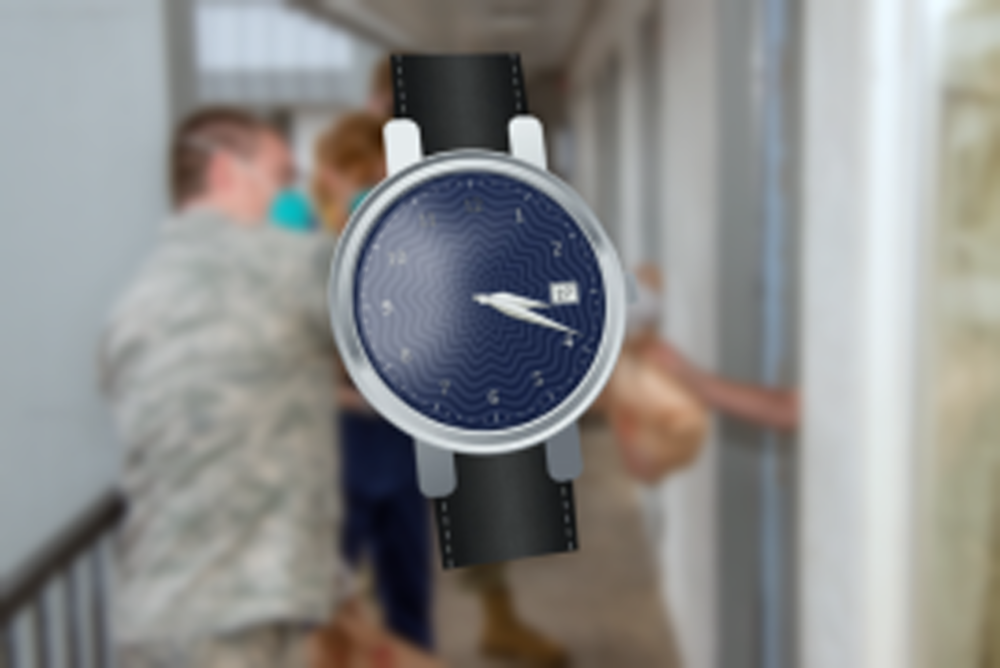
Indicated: **3:19**
